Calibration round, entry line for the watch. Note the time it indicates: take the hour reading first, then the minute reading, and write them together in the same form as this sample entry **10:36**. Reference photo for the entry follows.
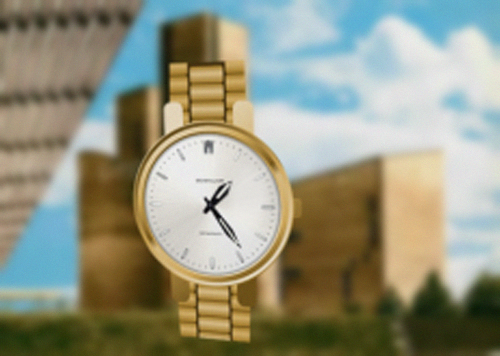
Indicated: **1:24**
